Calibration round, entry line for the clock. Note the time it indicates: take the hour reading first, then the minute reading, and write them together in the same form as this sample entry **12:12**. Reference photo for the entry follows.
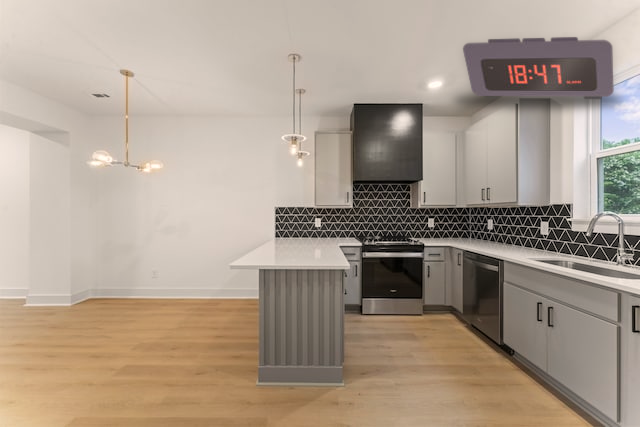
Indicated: **18:47**
